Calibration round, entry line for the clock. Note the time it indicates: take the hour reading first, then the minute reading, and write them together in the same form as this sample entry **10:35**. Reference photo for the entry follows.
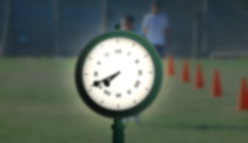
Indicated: **7:41**
